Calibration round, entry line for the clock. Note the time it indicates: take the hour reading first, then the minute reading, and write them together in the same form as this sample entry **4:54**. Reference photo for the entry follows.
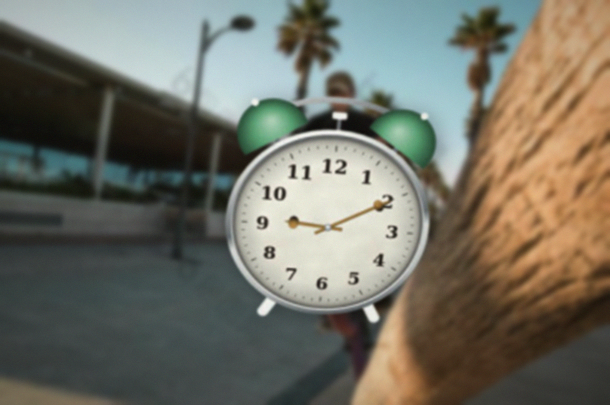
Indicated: **9:10**
